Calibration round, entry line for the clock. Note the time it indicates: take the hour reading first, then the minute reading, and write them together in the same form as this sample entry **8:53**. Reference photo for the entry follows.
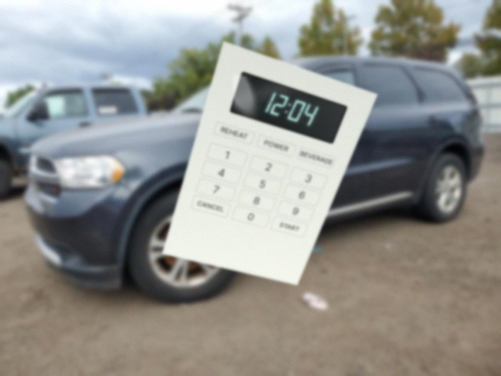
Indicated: **12:04**
